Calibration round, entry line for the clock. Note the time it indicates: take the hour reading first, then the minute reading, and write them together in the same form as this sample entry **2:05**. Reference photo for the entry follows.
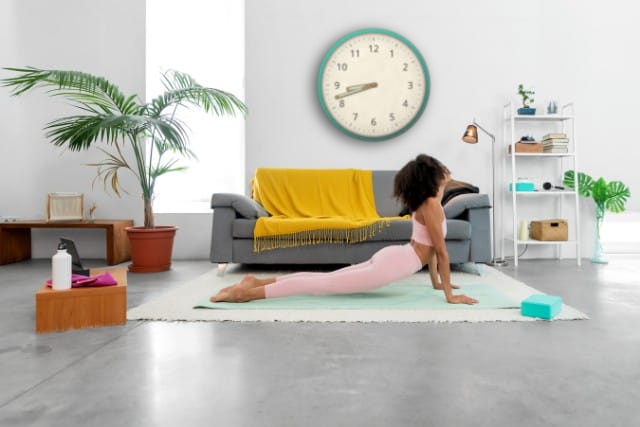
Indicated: **8:42**
